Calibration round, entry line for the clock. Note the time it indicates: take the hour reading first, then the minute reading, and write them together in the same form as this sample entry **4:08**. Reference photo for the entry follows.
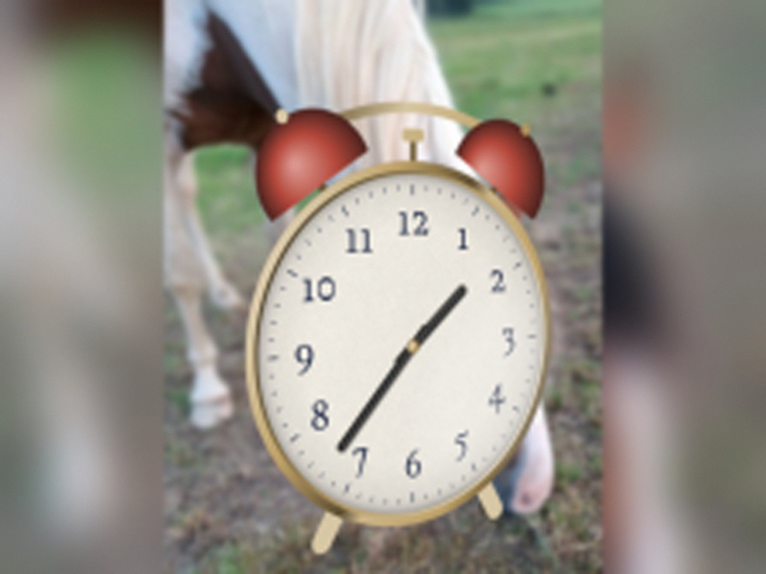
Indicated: **1:37**
